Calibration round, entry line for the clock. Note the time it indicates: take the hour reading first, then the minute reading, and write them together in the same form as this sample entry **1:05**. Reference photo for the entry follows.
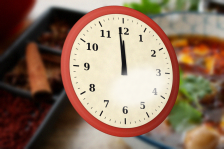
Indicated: **11:59**
